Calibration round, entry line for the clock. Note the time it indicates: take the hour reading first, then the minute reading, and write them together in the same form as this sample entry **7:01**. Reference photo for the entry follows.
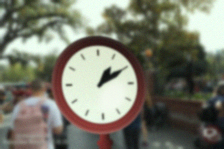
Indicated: **1:10**
